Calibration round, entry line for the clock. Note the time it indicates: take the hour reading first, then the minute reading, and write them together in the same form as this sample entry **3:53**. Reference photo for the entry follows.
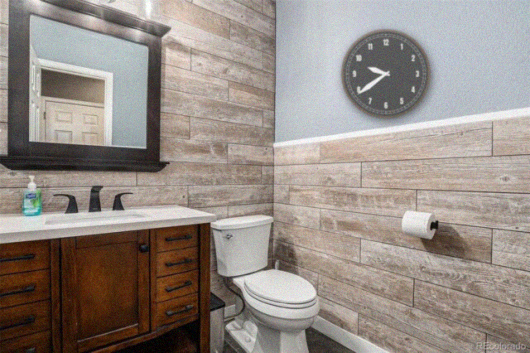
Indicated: **9:39**
